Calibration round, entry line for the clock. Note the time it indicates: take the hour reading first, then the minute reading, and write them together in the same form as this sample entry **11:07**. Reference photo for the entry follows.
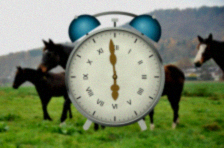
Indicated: **5:59**
